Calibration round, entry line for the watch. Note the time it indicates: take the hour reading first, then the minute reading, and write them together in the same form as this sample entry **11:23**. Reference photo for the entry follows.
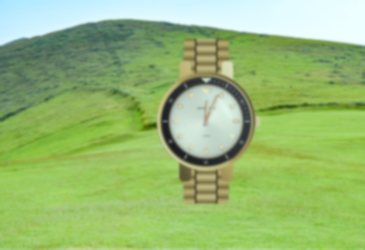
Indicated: **12:04**
